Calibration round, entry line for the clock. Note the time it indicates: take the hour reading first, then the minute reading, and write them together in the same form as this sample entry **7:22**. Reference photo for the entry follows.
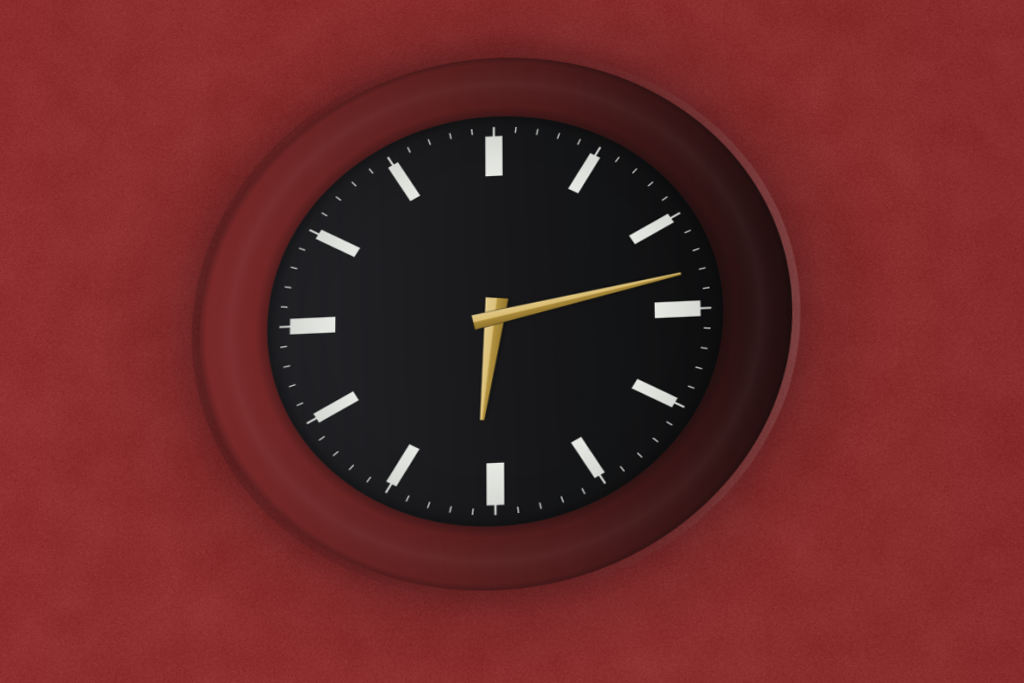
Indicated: **6:13**
